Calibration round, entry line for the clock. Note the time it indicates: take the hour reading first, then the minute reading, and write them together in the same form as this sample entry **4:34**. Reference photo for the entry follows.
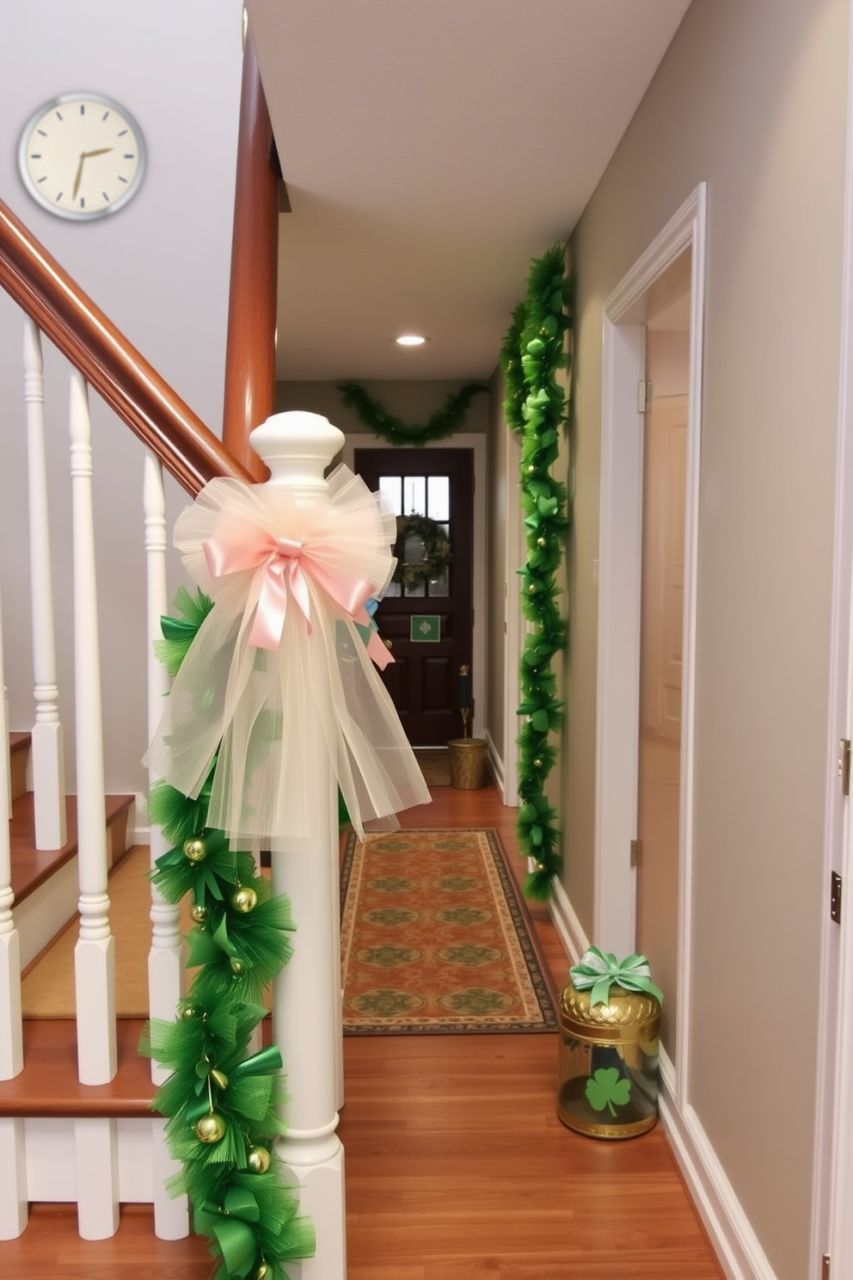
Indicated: **2:32**
